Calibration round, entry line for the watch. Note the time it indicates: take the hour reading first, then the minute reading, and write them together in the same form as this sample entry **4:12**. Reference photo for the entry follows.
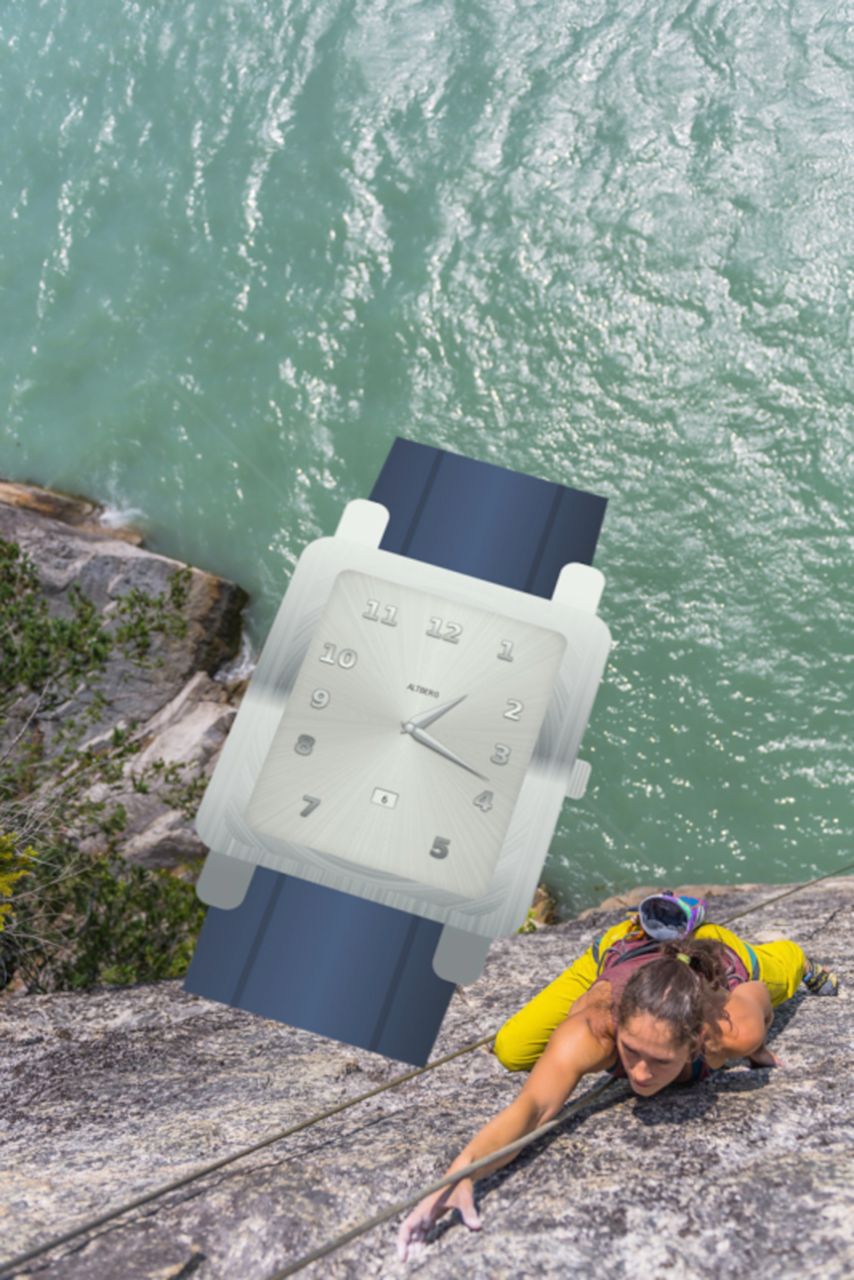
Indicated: **1:18**
